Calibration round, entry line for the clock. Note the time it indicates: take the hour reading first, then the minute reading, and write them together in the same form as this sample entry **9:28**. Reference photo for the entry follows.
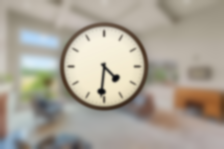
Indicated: **4:31**
